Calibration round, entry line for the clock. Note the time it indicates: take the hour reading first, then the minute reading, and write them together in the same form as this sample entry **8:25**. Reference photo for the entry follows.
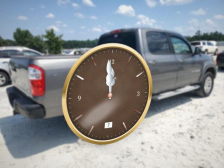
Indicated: **11:59**
